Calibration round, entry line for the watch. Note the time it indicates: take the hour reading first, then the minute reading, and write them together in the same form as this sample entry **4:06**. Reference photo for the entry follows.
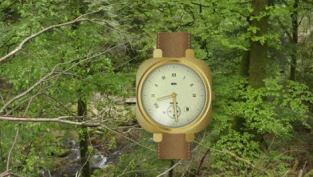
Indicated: **8:29**
